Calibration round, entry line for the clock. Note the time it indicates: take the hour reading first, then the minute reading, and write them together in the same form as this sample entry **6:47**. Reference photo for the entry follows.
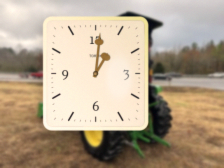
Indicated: **1:01**
